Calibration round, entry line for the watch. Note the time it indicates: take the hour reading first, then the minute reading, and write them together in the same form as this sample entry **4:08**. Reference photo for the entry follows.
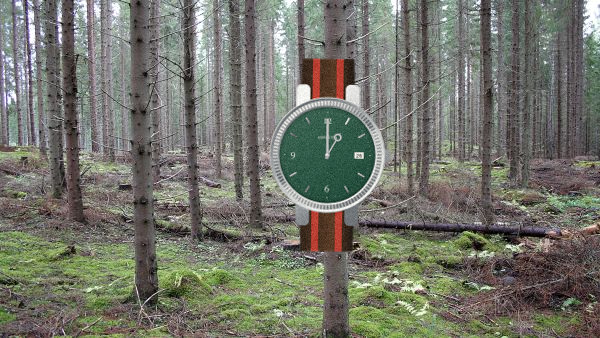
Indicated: **1:00**
